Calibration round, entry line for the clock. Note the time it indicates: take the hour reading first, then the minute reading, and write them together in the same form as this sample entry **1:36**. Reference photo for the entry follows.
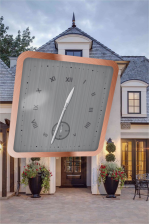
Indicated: **12:32**
